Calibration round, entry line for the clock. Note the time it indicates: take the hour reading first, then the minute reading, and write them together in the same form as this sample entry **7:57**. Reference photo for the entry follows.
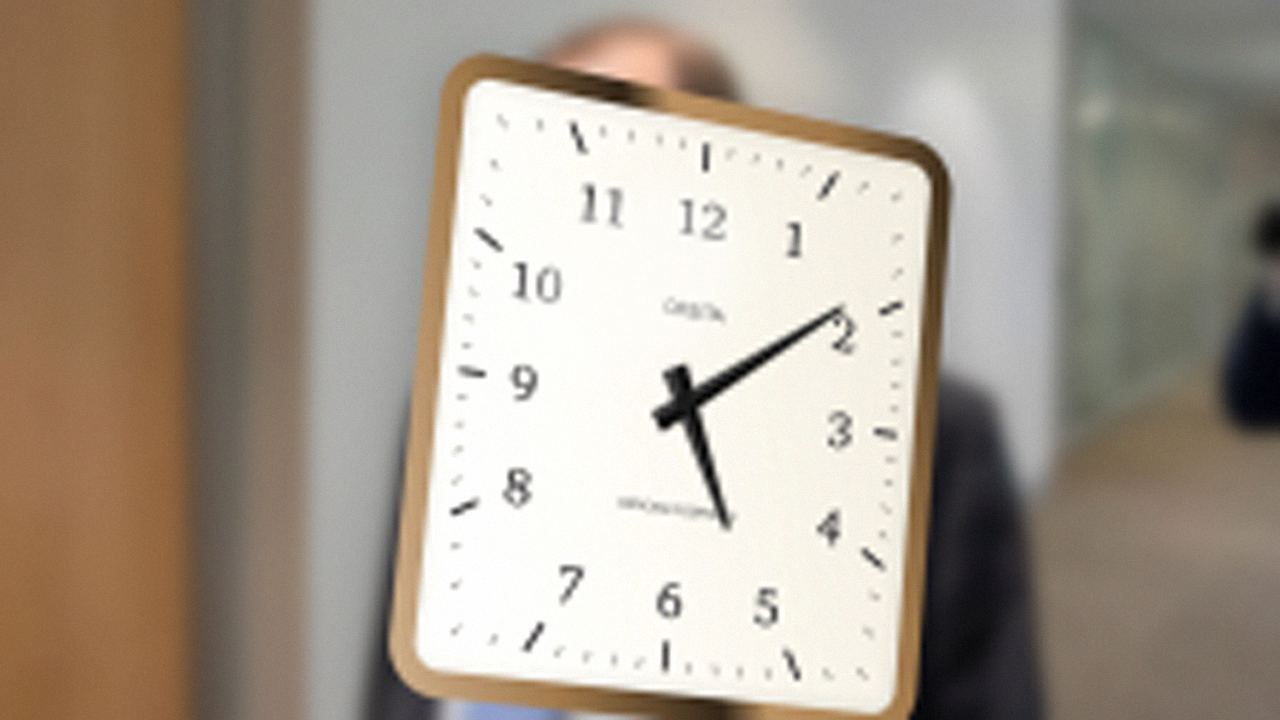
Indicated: **5:09**
